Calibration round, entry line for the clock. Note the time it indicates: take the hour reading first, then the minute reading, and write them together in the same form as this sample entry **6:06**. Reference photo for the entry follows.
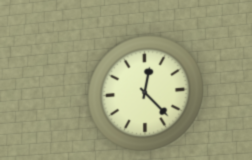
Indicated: **12:23**
